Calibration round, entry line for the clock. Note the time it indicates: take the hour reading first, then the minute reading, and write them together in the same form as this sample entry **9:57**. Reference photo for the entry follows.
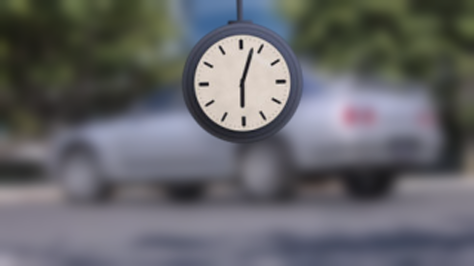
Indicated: **6:03**
